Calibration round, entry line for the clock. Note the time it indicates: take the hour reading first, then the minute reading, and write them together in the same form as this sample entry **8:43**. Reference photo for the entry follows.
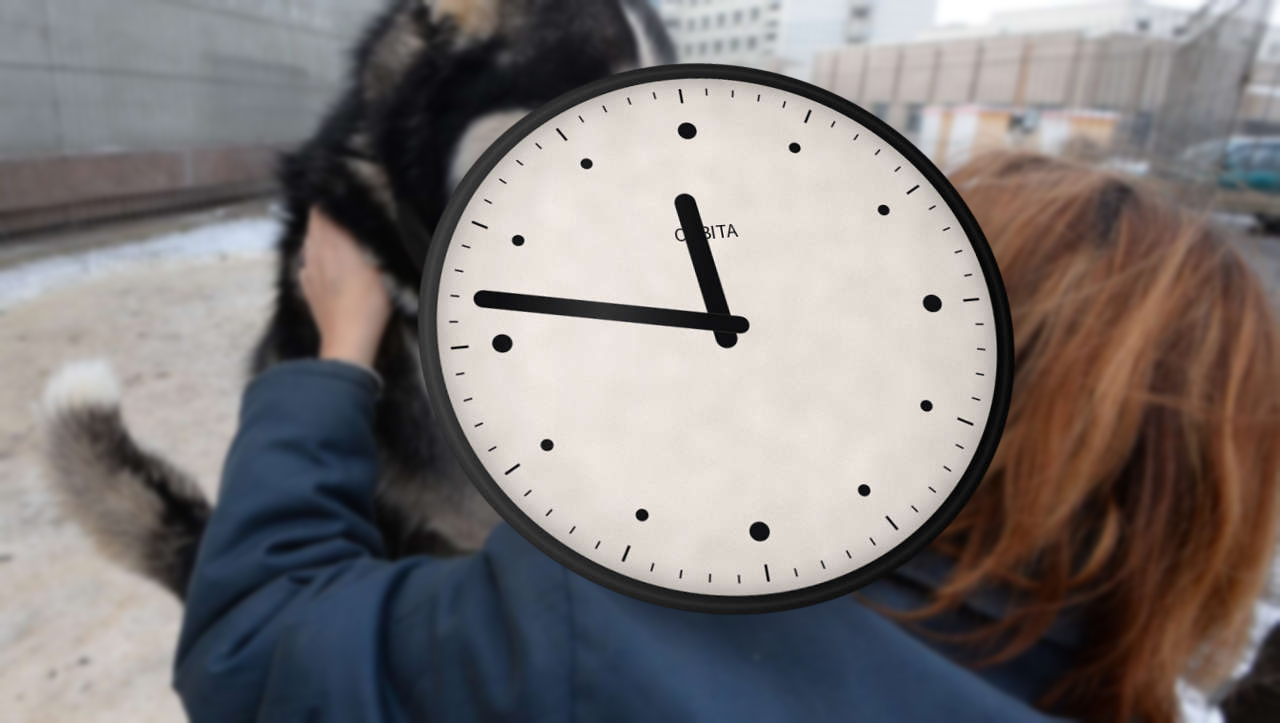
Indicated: **11:47**
